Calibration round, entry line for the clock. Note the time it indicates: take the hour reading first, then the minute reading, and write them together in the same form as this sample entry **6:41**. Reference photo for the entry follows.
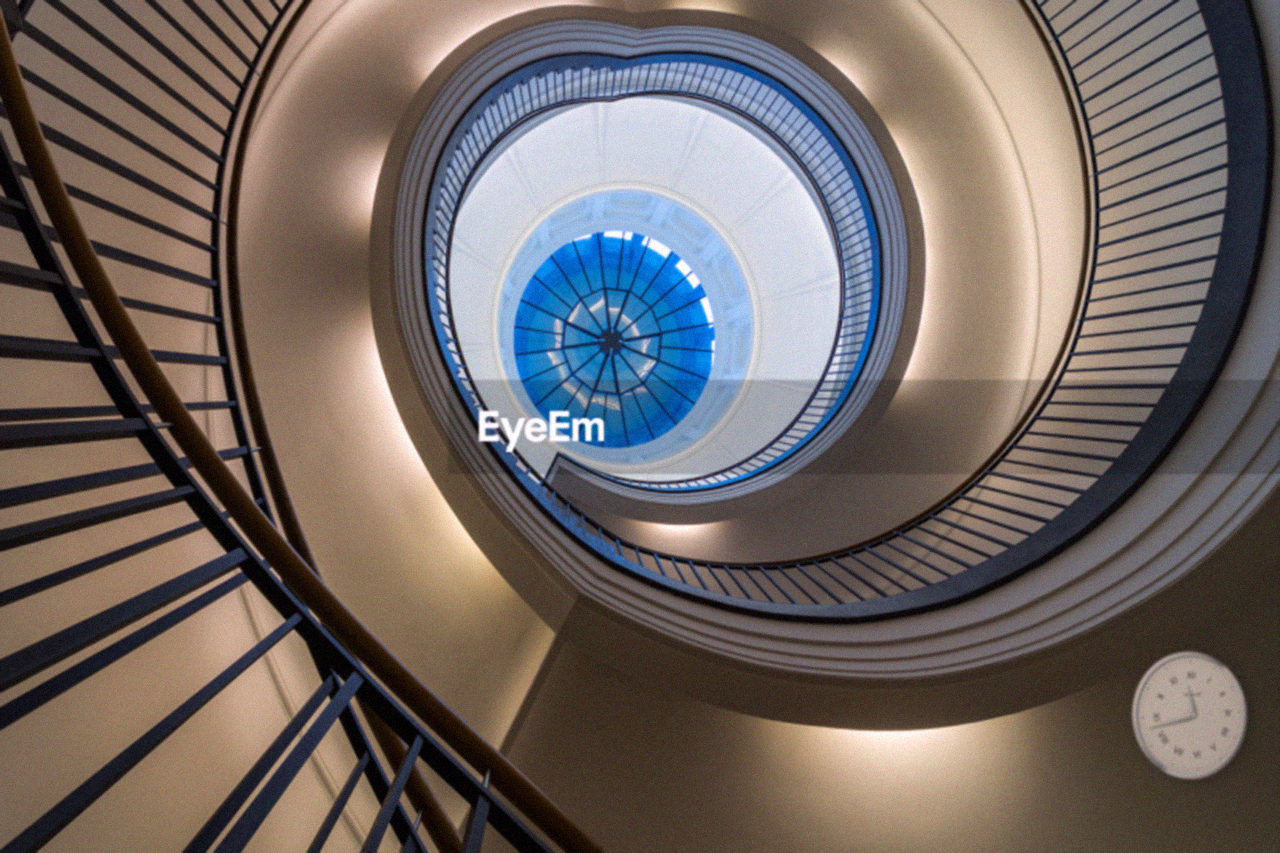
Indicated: **11:43**
